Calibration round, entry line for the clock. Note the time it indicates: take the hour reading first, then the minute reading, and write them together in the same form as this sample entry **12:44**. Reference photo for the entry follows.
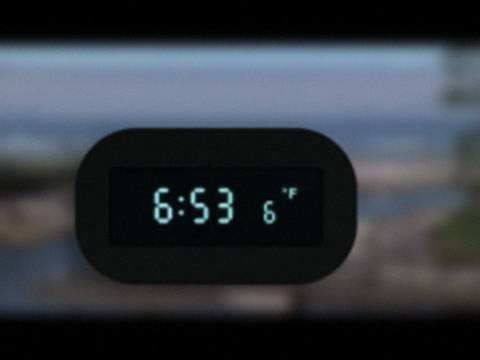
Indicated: **6:53**
